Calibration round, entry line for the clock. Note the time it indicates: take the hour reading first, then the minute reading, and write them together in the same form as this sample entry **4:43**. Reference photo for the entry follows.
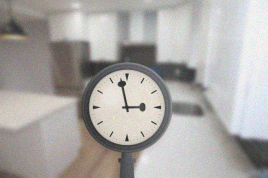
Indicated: **2:58**
